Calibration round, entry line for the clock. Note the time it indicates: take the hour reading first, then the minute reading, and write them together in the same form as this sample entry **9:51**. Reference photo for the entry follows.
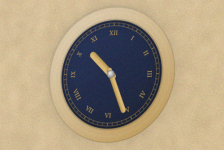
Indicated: **10:26**
